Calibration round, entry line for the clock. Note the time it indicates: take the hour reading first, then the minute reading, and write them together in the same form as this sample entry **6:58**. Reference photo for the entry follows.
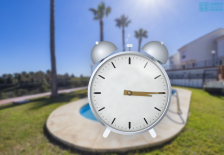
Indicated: **3:15**
